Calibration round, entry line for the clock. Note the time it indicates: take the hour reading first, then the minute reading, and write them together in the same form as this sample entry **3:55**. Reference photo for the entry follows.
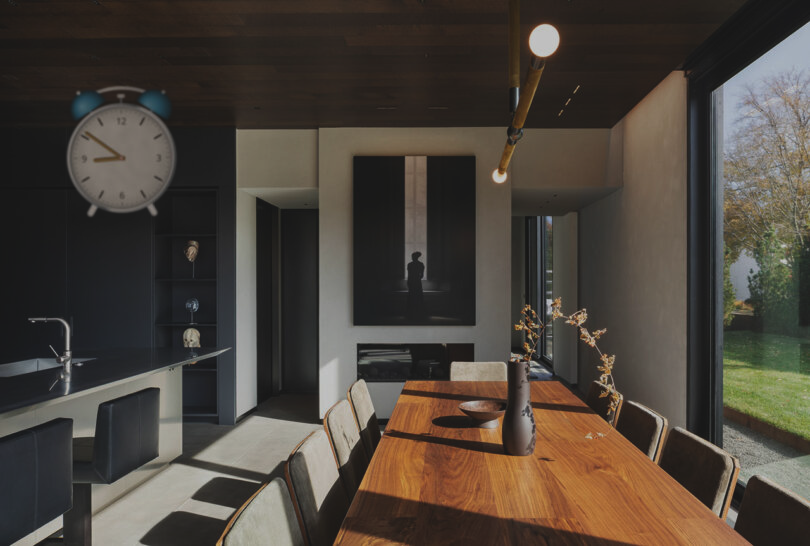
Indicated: **8:51**
